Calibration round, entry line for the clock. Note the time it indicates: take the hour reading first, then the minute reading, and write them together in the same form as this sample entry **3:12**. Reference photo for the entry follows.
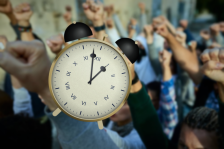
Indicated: **12:58**
